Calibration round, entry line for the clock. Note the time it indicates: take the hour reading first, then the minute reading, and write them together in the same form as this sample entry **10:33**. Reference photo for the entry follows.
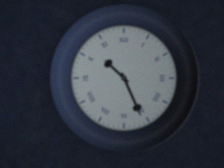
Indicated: **10:26**
